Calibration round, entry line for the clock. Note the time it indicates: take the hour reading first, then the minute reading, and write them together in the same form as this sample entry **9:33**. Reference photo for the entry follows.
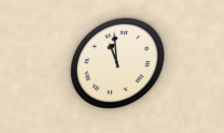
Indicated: **10:57**
